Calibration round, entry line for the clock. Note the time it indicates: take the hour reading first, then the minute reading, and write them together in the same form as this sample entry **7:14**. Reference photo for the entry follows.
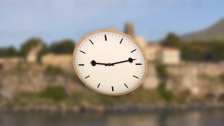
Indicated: **9:13**
